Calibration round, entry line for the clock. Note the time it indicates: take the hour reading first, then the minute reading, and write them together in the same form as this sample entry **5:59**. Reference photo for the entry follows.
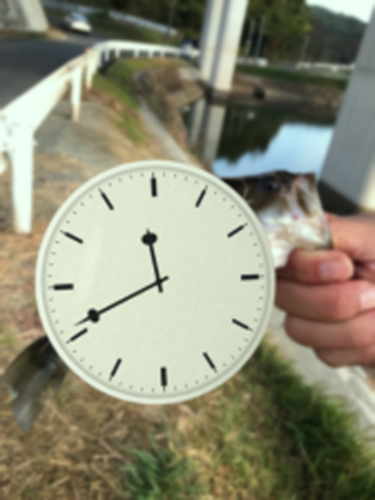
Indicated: **11:41**
